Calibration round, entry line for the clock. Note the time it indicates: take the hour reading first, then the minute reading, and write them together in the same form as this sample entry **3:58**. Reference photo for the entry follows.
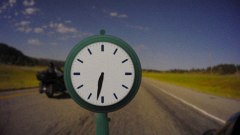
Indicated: **6:32**
